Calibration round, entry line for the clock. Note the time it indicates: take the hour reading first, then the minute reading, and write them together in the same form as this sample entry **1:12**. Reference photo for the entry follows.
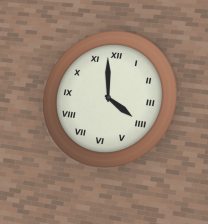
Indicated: **3:58**
